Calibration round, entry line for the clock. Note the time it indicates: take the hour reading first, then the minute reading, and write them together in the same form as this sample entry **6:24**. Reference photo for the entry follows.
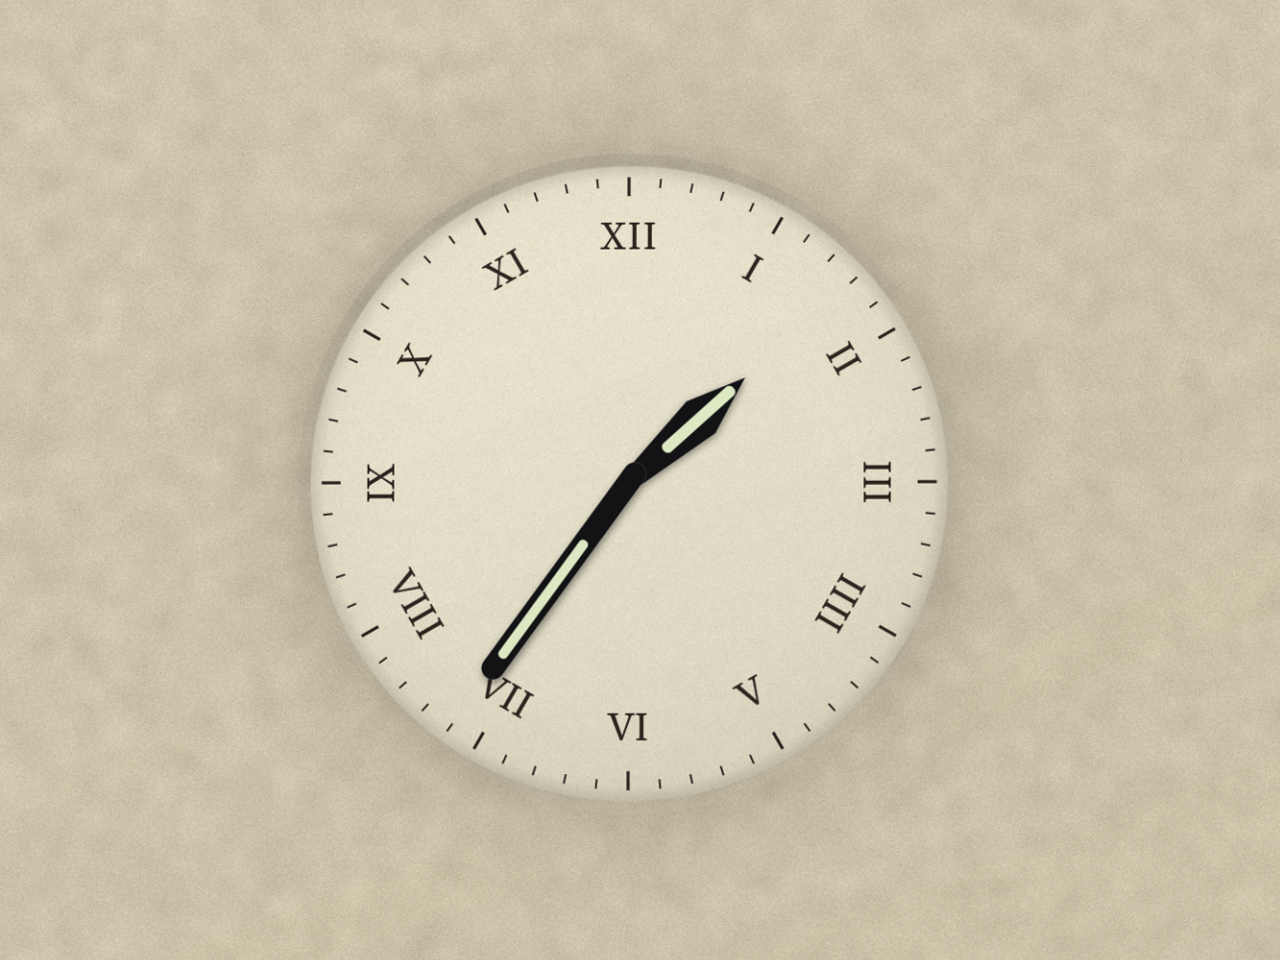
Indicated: **1:36**
